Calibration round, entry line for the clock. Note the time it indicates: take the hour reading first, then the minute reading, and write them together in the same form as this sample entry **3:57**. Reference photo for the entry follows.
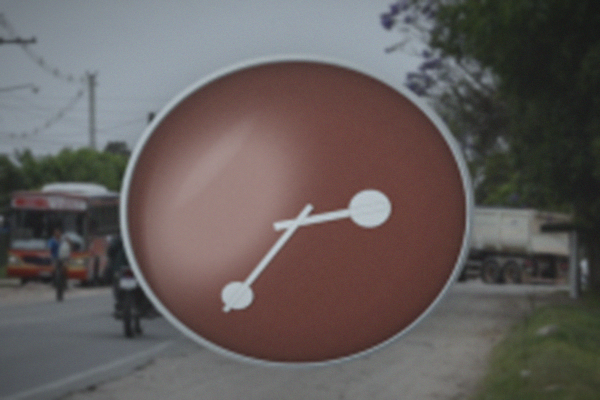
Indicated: **2:36**
